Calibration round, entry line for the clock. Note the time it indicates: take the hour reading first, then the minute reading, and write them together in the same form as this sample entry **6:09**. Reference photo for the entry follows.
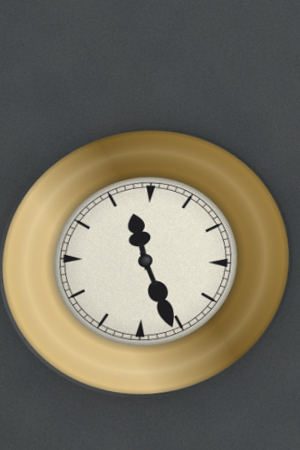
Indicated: **11:26**
